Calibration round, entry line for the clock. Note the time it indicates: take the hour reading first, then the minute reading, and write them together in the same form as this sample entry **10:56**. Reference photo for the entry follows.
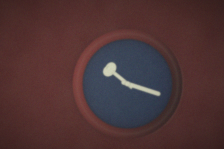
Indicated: **10:18**
